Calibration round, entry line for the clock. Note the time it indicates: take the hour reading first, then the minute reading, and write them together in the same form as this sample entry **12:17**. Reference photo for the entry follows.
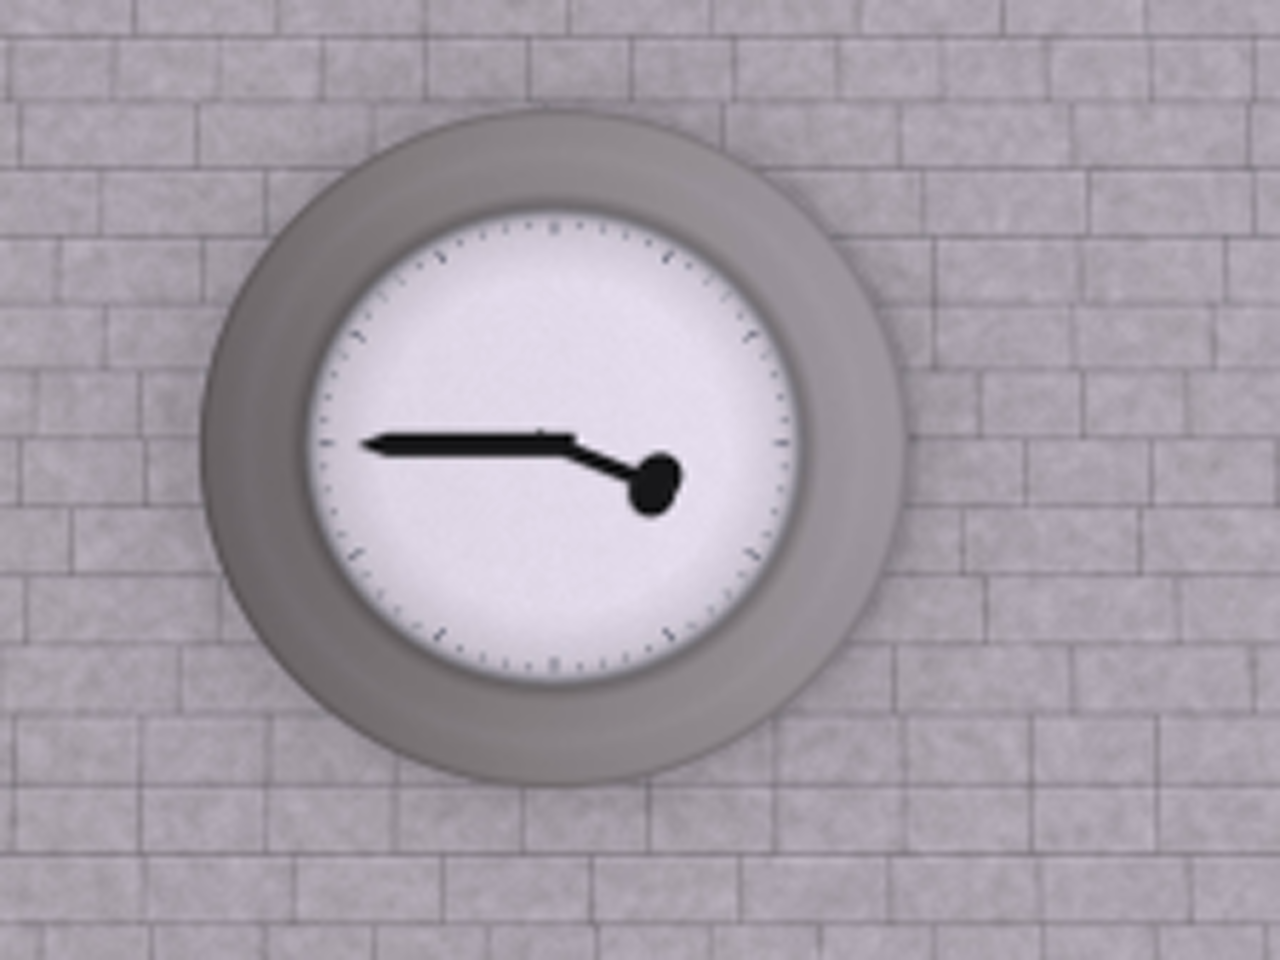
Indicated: **3:45**
